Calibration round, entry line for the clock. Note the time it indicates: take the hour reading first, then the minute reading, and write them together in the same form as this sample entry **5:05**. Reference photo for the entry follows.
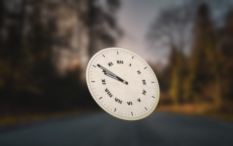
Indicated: **9:51**
